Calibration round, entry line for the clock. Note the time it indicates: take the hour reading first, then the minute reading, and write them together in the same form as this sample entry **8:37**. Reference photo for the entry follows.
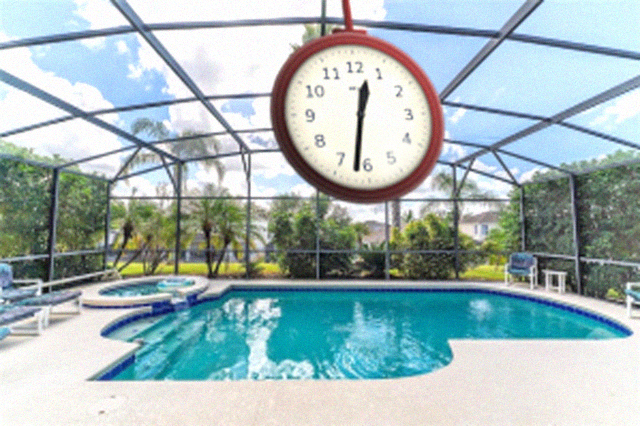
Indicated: **12:32**
